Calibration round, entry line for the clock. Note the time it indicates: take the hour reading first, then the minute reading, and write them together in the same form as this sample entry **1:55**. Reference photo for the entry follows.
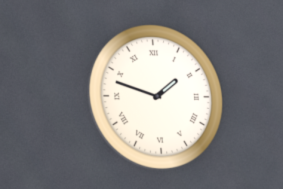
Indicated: **1:48**
